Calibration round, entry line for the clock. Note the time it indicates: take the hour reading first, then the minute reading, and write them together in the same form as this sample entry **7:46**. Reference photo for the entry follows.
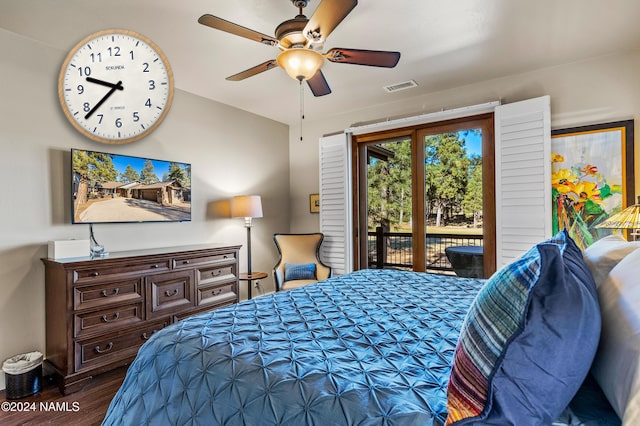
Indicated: **9:38**
